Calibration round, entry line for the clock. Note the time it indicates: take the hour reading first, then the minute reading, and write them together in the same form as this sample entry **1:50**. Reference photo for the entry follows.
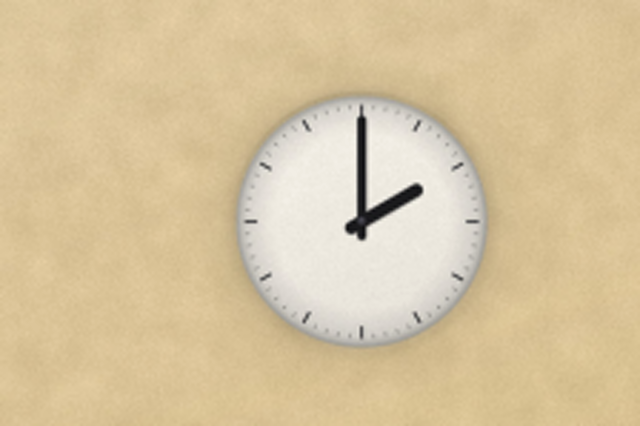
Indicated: **2:00**
